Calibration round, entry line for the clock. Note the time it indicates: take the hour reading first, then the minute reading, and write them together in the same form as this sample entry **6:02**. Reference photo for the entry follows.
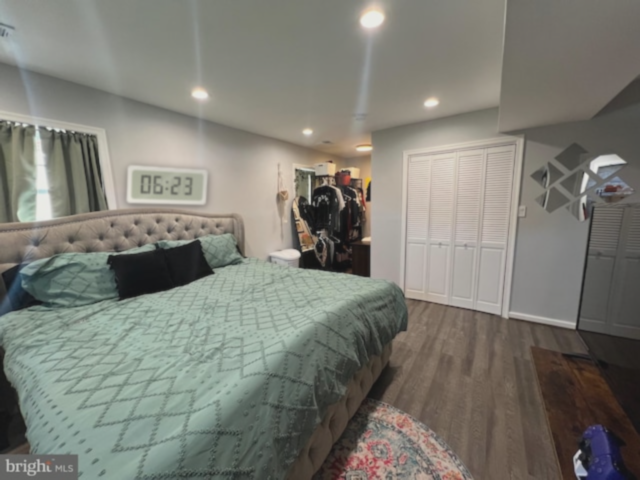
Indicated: **6:23**
